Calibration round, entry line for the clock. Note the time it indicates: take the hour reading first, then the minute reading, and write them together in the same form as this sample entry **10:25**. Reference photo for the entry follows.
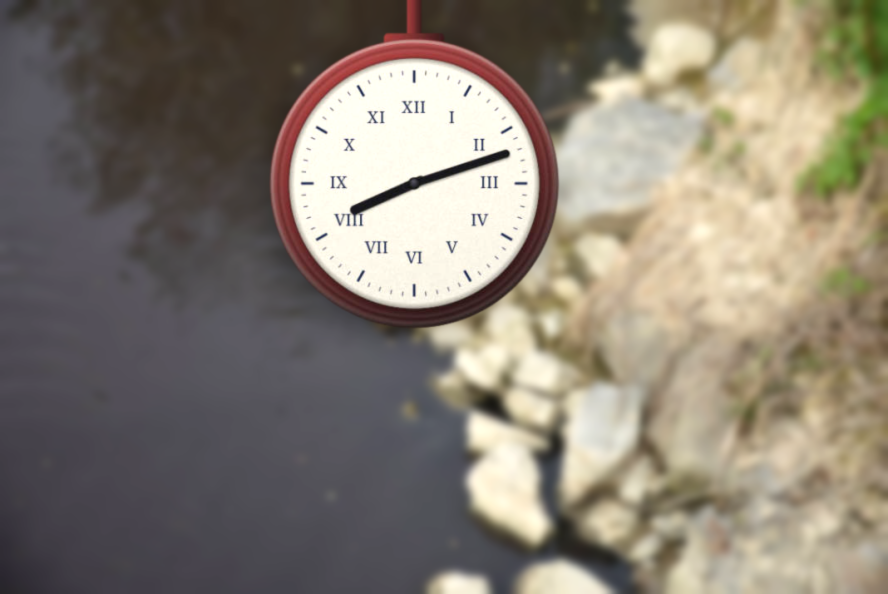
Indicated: **8:12**
